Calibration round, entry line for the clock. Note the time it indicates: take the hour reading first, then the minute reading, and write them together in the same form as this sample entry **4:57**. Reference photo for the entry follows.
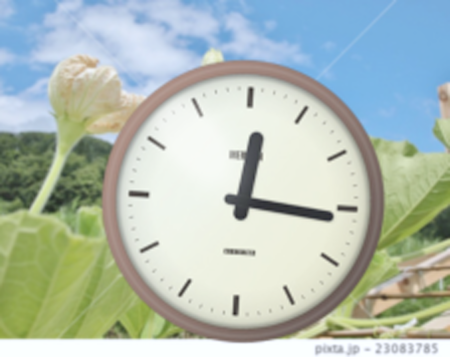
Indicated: **12:16**
